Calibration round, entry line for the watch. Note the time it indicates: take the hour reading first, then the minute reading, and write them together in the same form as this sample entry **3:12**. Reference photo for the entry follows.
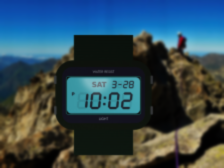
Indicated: **10:02**
